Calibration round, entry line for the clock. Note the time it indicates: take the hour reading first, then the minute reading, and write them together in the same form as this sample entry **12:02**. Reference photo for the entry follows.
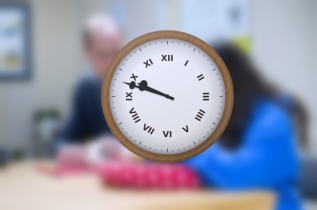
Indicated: **9:48**
